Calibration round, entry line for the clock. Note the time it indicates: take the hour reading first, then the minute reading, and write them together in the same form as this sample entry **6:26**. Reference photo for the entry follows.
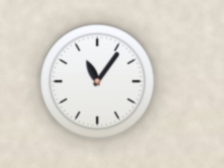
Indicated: **11:06**
